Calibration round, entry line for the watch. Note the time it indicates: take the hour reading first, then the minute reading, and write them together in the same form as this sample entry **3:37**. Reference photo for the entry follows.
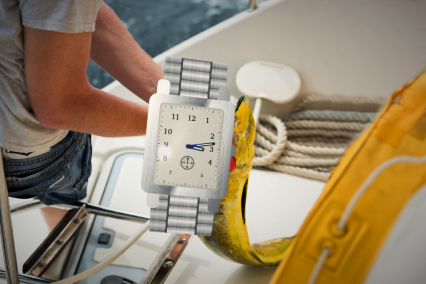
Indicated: **3:13**
